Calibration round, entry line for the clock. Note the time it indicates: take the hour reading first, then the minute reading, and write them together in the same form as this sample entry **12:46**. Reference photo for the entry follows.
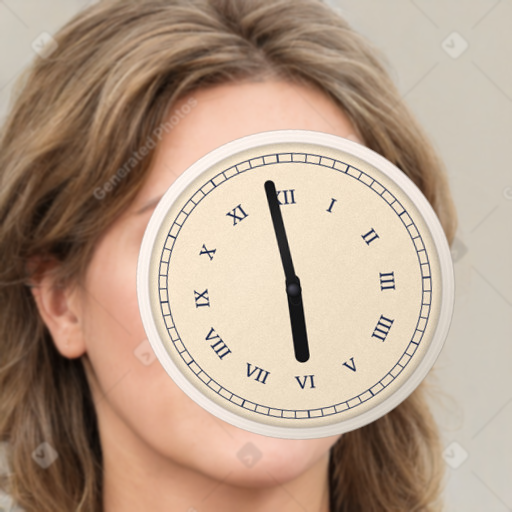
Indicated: **5:59**
